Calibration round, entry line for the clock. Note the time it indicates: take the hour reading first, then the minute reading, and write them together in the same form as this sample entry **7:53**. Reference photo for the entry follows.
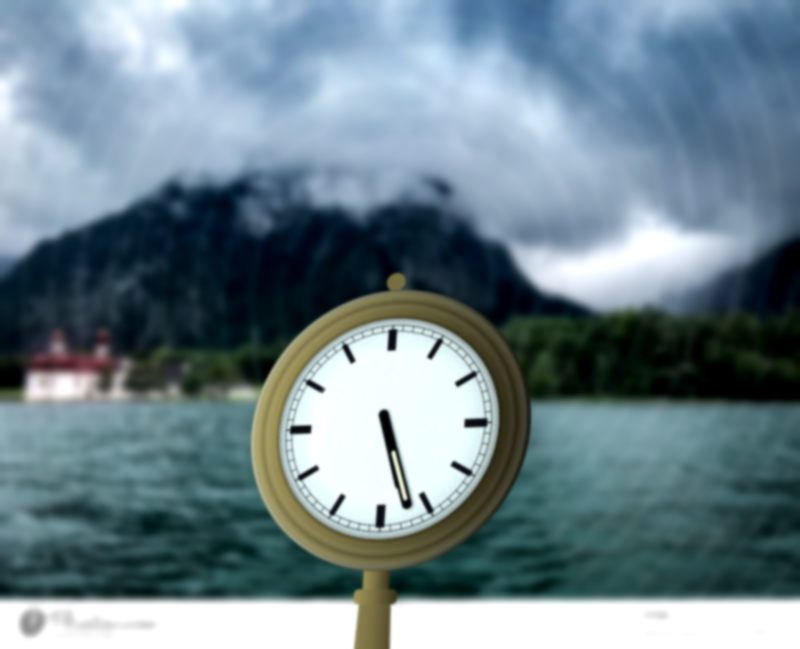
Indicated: **5:27**
